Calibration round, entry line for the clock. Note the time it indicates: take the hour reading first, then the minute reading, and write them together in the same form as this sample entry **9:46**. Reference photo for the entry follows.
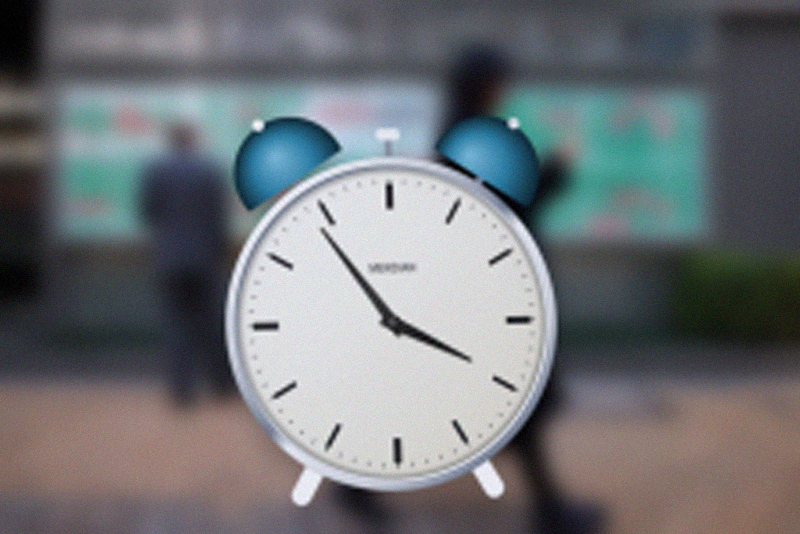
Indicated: **3:54**
